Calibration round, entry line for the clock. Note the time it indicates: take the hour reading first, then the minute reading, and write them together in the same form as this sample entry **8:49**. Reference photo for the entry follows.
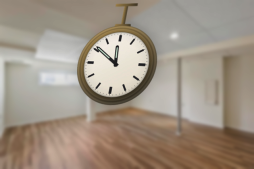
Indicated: **11:51**
